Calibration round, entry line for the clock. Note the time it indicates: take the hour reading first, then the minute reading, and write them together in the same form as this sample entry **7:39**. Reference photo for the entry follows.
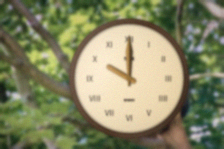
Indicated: **10:00**
